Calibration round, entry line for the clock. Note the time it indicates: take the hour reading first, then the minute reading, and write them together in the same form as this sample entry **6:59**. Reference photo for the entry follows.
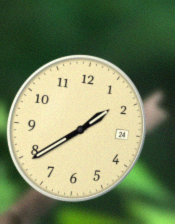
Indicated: **1:39**
